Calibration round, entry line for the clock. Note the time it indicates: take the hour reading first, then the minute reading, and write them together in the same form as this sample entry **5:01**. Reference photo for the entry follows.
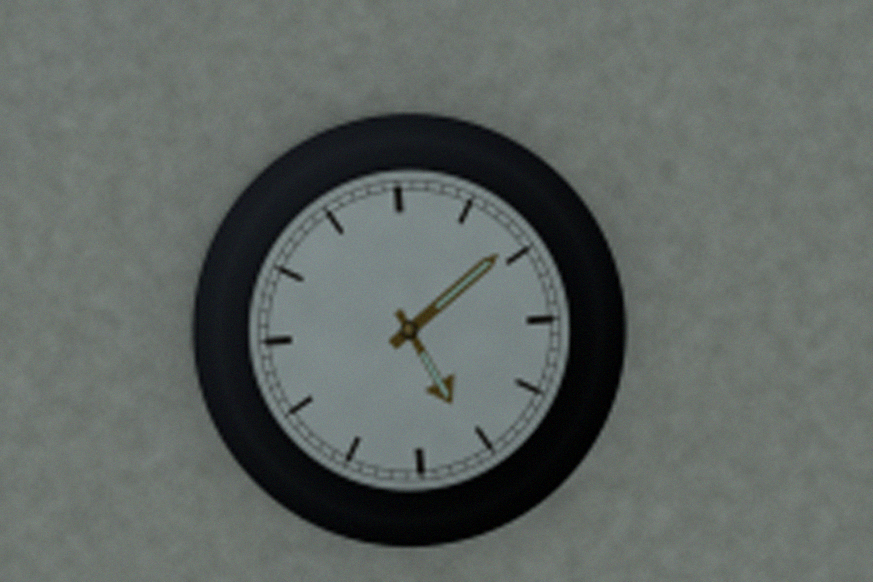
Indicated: **5:09**
